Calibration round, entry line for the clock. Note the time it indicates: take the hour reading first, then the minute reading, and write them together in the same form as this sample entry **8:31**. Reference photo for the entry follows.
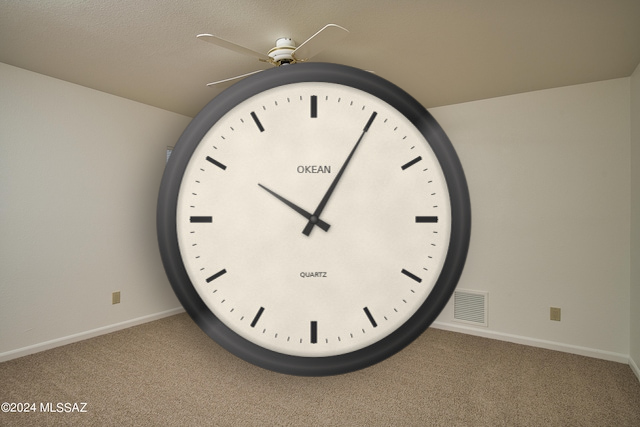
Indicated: **10:05**
